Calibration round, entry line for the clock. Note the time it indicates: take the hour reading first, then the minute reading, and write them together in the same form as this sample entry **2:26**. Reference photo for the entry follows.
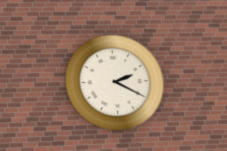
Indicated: **2:20**
